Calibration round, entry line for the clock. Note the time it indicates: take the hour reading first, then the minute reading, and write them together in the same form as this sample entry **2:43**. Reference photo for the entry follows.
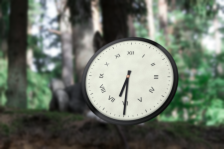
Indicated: **6:30**
